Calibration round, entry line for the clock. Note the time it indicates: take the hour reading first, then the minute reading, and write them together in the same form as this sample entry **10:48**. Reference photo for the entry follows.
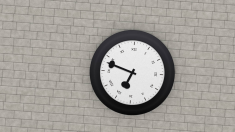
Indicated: **6:48**
